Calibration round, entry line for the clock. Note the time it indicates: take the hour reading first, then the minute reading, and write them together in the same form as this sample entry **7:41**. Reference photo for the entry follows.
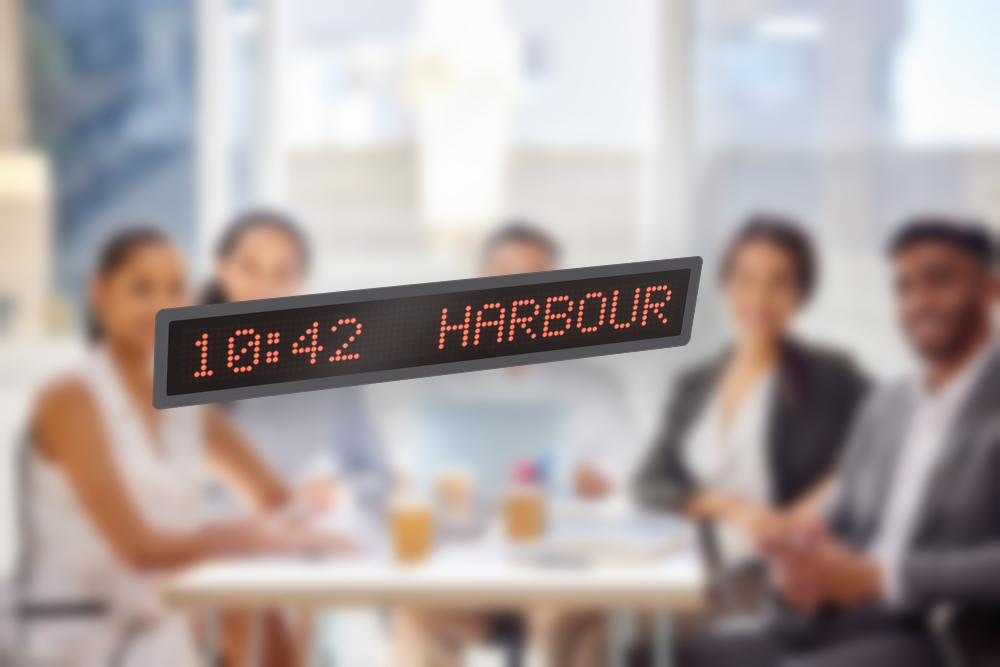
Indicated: **10:42**
